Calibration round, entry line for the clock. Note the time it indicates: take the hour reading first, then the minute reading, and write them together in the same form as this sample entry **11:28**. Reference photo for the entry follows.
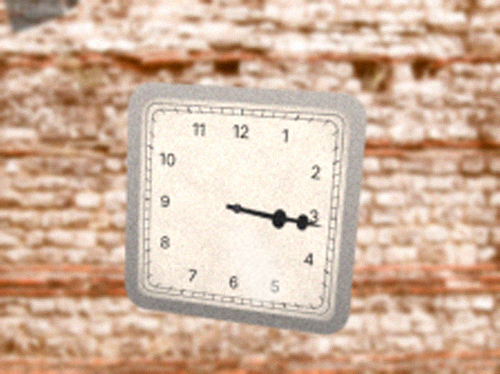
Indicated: **3:16**
